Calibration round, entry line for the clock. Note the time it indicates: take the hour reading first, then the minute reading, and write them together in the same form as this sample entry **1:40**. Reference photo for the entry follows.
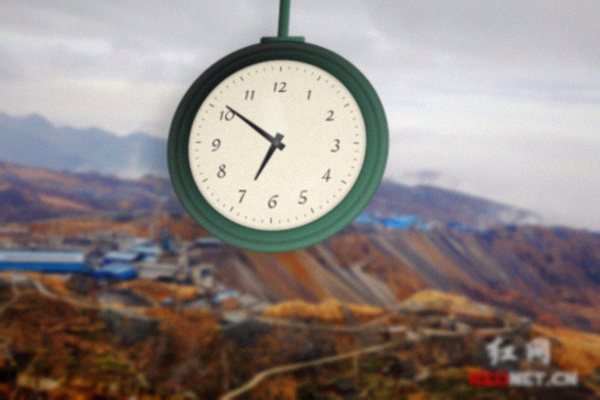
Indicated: **6:51**
